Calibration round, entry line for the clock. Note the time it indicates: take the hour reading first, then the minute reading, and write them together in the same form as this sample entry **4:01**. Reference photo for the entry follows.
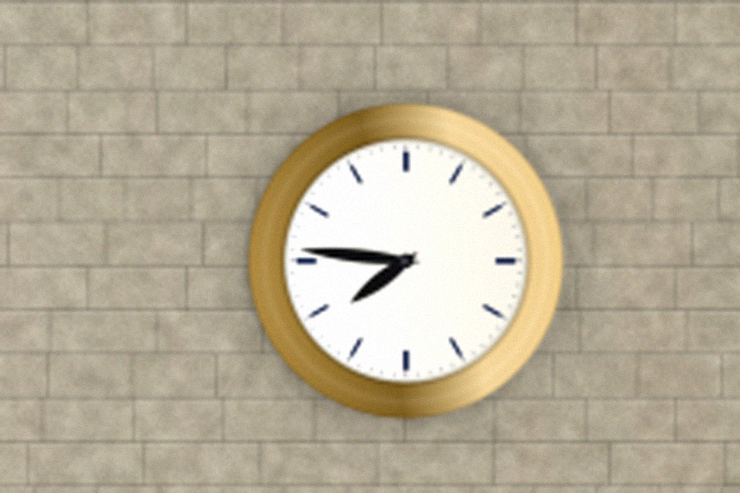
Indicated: **7:46**
